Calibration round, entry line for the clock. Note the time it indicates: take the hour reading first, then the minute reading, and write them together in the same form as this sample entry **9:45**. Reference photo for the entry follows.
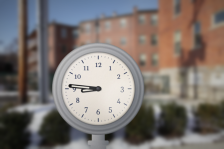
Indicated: **8:46**
